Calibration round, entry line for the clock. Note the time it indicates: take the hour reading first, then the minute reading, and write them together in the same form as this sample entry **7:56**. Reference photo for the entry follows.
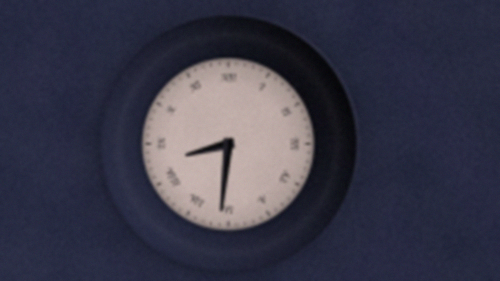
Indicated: **8:31**
